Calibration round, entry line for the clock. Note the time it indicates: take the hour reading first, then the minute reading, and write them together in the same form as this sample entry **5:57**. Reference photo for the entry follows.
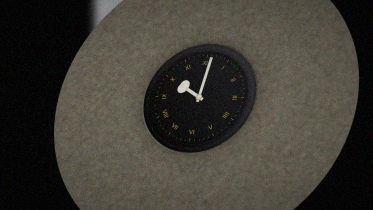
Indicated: **10:01**
